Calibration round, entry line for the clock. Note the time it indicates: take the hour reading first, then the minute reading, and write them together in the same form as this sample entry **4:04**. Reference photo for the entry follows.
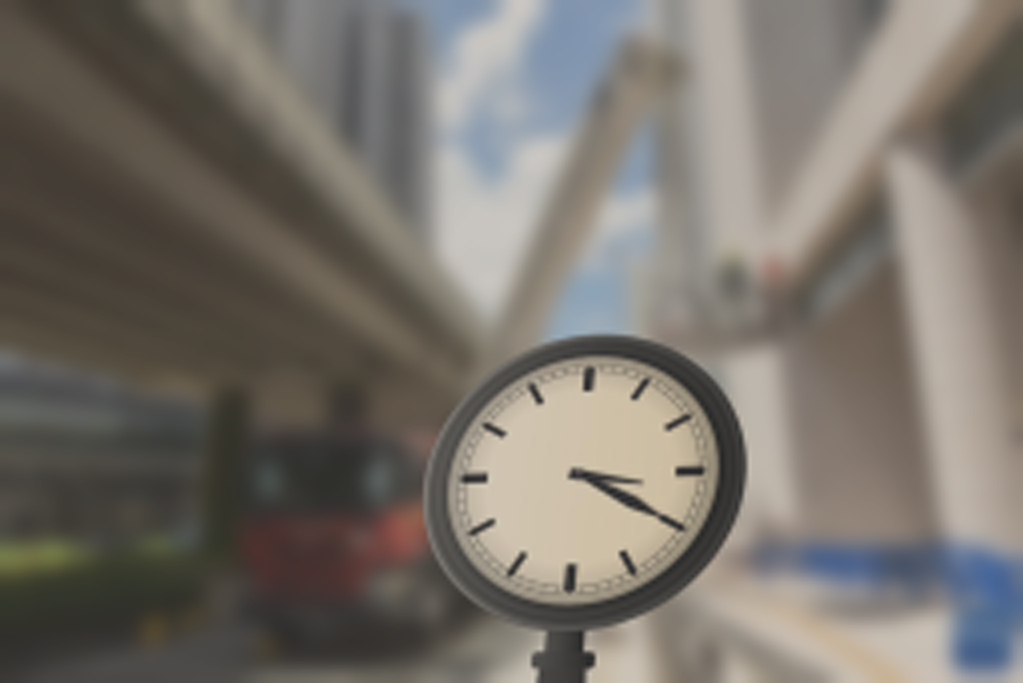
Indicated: **3:20**
